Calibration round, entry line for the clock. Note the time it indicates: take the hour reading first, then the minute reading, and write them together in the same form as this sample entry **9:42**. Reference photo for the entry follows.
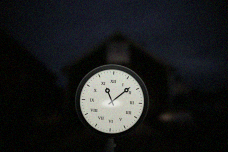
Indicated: **11:08**
